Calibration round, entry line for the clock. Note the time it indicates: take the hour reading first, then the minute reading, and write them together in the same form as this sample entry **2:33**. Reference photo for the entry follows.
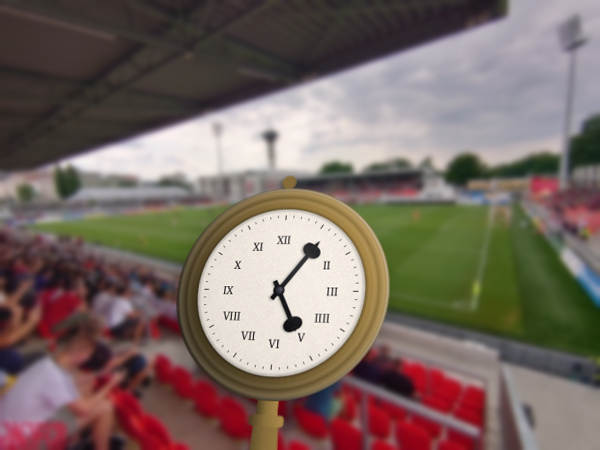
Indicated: **5:06**
